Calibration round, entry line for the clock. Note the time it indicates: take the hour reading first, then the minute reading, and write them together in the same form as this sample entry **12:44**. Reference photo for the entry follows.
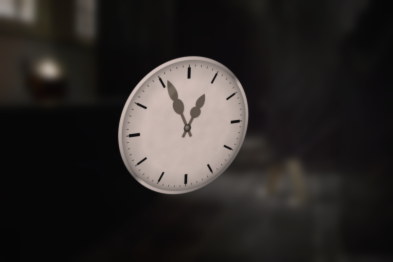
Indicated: **12:56**
